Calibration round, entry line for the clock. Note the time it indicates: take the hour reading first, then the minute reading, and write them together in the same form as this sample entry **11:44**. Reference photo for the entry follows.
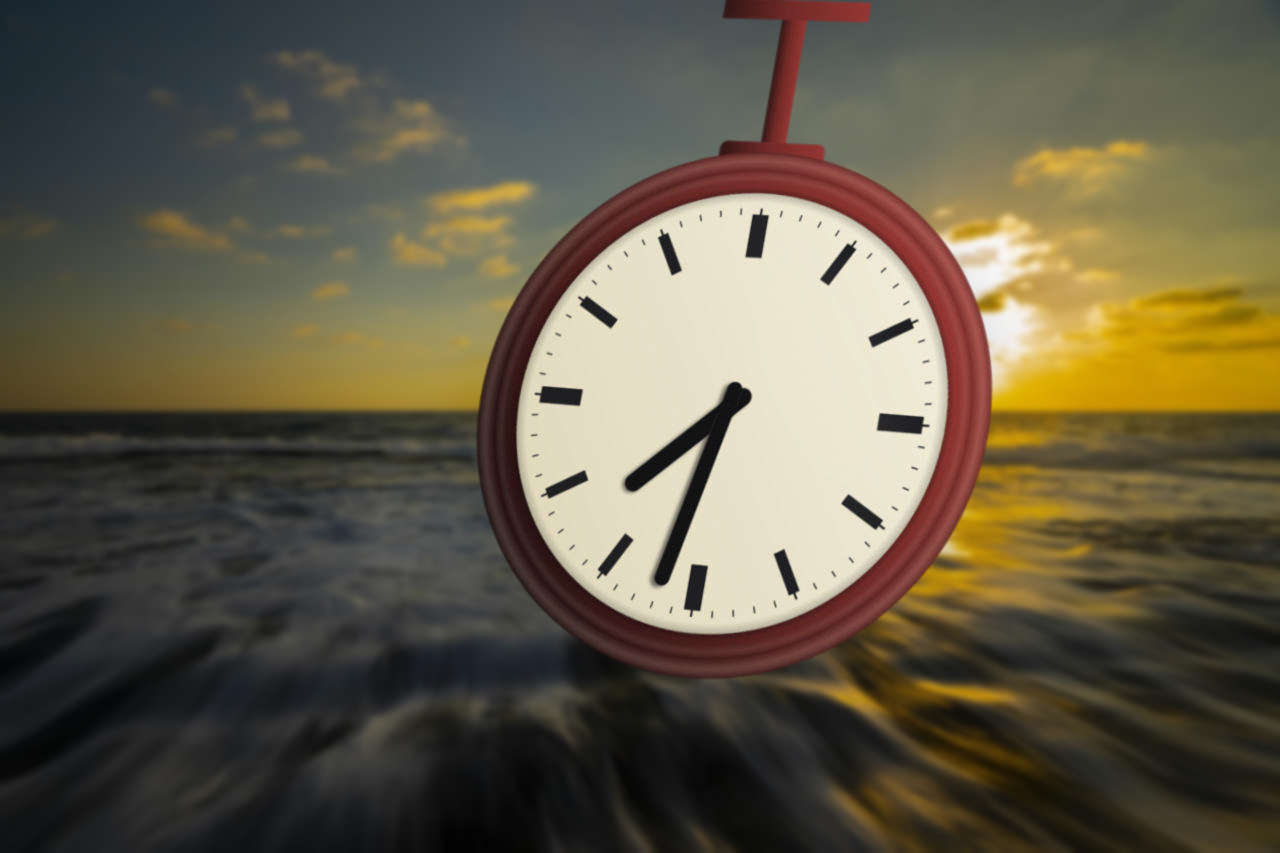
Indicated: **7:32**
